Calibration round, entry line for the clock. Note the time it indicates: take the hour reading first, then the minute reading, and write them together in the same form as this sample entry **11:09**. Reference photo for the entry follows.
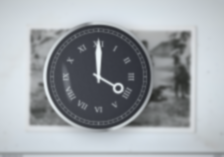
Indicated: **4:00**
